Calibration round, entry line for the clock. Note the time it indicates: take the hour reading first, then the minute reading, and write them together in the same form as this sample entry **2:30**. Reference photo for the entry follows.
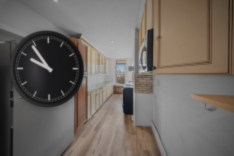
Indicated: **9:54**
